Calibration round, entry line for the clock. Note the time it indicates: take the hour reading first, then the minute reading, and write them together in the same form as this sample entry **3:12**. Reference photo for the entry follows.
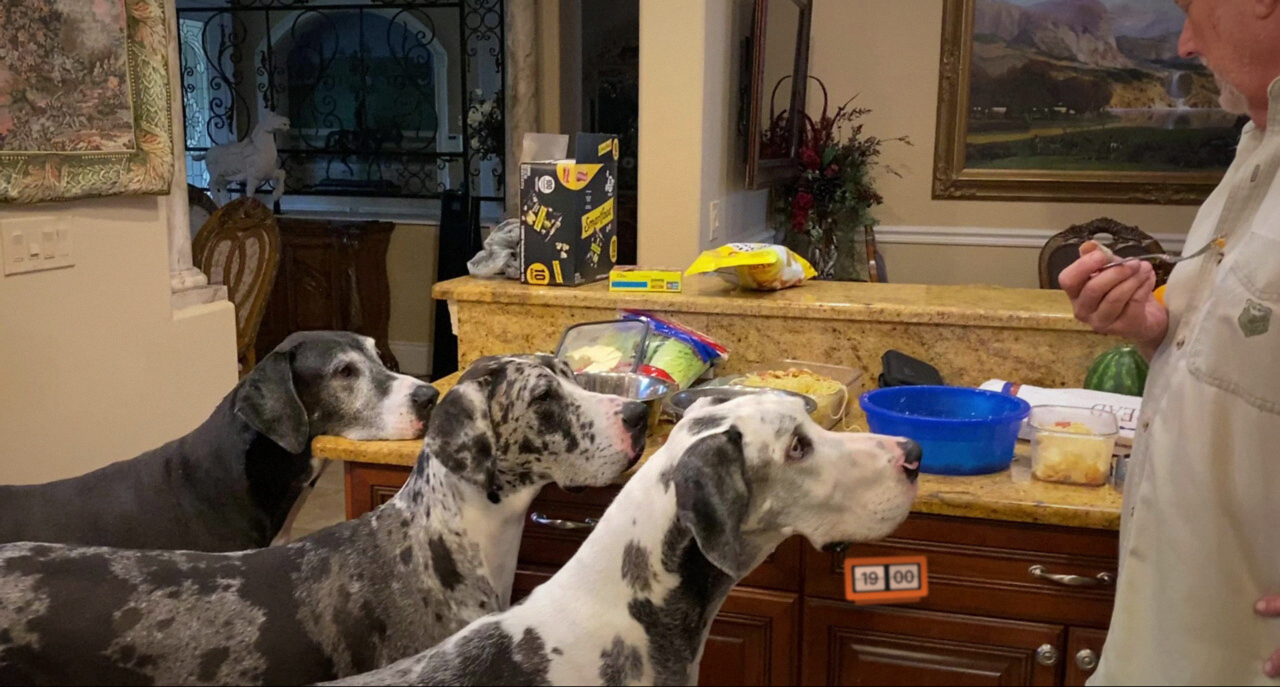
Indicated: **19:00**
